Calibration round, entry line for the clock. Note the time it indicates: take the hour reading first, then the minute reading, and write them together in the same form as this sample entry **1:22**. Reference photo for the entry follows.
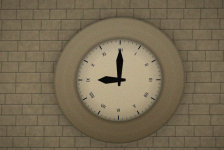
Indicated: **9:00**
